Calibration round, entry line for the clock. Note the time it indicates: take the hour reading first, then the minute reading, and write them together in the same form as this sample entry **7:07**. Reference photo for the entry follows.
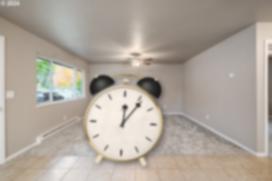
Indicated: **12:06**
